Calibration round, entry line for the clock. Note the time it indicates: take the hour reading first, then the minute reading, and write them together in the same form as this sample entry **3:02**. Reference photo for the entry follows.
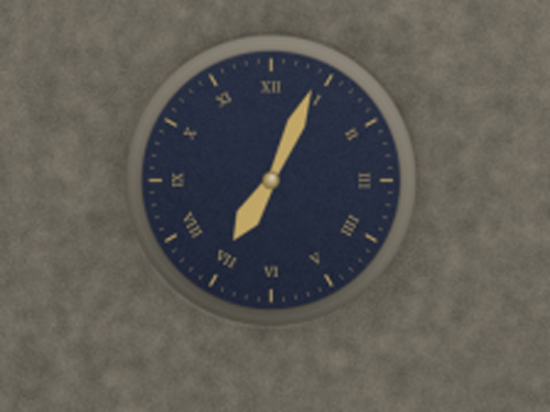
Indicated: **7:04**
